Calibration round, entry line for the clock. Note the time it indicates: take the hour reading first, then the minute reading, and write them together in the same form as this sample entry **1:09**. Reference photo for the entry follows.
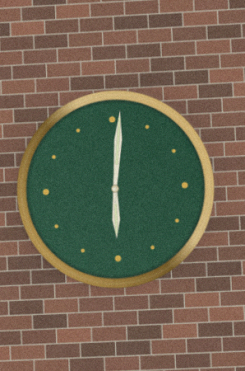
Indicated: **6:01**
